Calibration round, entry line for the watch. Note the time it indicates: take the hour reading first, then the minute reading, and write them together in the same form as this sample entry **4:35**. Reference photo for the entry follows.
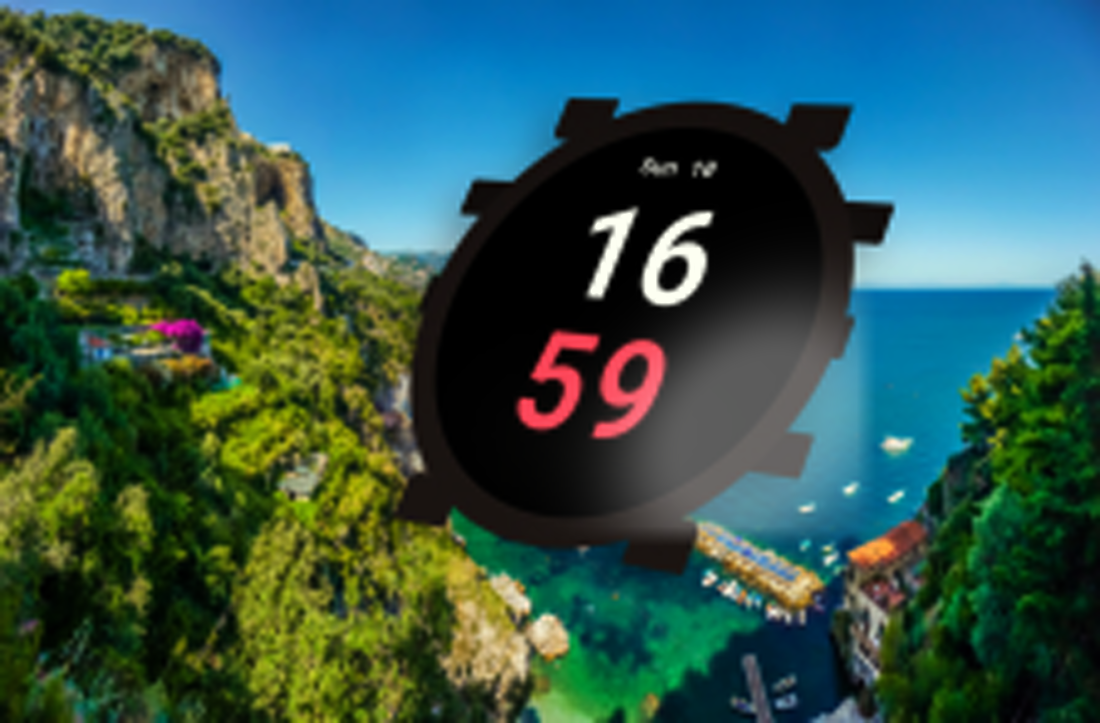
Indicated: **16:59**
